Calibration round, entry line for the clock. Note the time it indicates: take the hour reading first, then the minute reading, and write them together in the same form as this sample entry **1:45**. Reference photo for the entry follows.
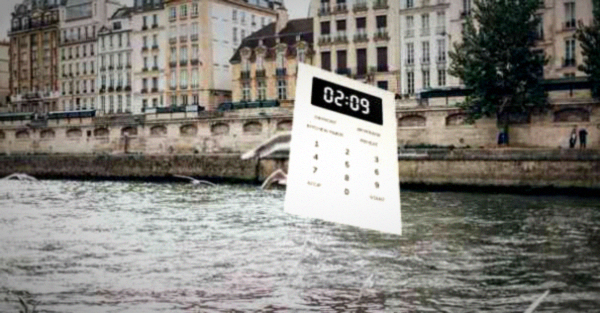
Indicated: **2:09**
